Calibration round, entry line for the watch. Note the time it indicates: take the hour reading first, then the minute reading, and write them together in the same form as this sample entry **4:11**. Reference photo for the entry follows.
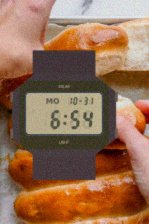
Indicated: **6:54**
